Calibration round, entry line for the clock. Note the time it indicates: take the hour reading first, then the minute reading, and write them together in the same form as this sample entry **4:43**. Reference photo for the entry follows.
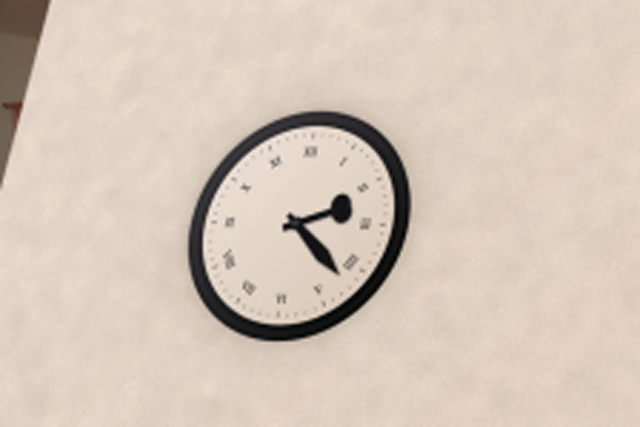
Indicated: **2:22**
